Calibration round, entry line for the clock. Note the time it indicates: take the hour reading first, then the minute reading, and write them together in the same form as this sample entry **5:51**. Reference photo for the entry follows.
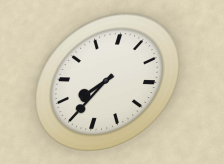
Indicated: **7:35**
